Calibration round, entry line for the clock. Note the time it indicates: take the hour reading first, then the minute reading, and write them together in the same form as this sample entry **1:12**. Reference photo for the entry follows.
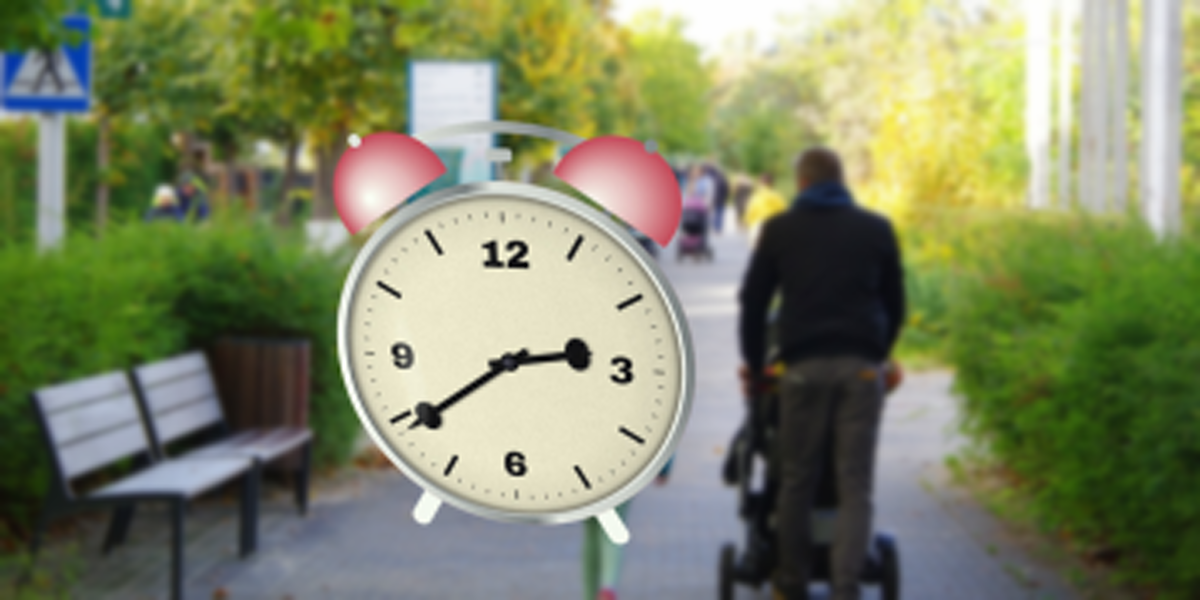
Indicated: **2:39**
